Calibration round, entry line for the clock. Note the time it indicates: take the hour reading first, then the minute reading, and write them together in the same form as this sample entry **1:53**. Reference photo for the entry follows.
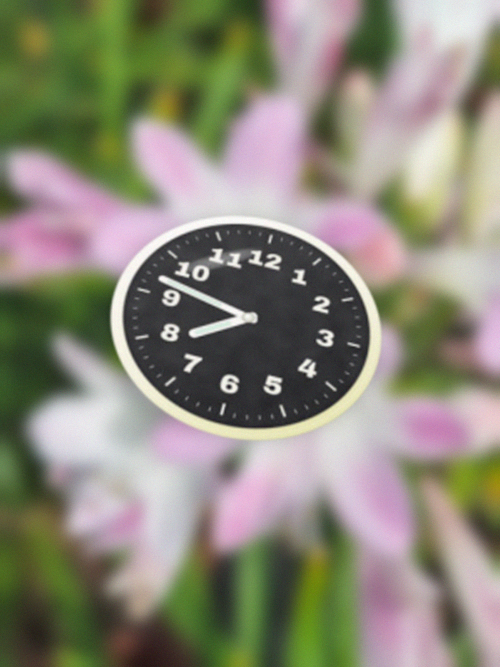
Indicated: **7:47**
